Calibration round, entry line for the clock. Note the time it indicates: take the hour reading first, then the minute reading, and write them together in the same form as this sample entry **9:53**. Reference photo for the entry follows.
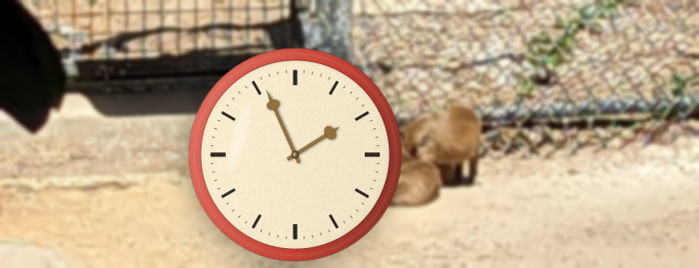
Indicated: **1:56**
